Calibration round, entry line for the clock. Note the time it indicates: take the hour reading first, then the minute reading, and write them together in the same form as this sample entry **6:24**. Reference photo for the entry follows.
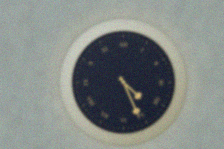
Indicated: **4:26**
